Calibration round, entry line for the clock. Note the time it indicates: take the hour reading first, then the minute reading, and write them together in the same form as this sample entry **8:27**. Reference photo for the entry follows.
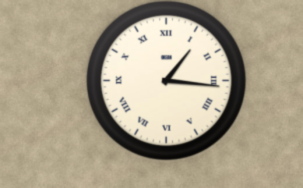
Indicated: **1:16**
